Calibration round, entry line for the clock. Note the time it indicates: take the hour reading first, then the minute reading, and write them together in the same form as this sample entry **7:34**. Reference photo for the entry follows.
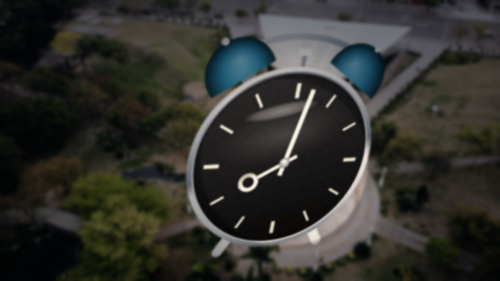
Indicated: **8:02**
